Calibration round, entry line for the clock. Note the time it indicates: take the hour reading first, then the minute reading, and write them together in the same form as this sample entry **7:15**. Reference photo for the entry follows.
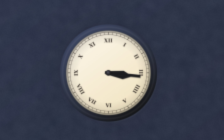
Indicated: **3:16**
